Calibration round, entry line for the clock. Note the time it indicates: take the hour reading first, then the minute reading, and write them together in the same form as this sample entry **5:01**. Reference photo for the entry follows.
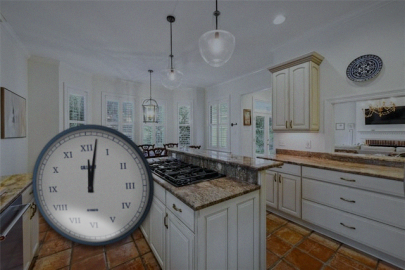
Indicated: **12:02**
